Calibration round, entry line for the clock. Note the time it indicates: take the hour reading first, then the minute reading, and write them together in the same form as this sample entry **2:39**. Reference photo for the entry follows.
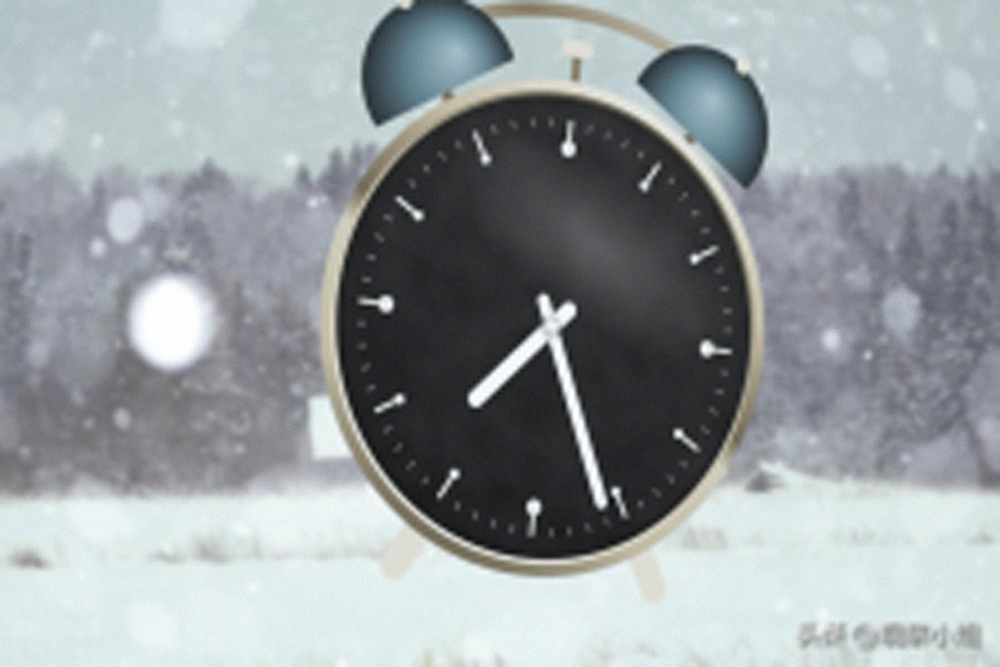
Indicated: **7:26**
